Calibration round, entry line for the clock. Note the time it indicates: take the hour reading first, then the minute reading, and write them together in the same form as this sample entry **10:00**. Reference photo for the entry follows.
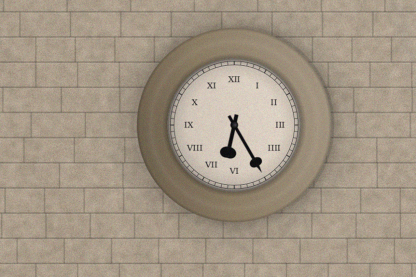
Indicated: **6:25**
